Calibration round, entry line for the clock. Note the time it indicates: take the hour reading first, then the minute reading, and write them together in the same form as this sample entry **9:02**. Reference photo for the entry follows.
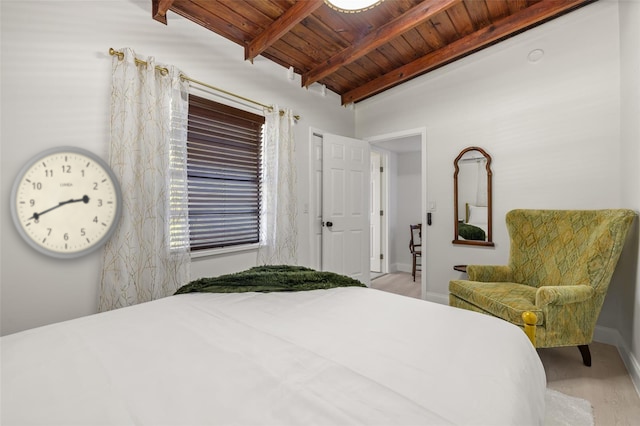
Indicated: **2:41**
